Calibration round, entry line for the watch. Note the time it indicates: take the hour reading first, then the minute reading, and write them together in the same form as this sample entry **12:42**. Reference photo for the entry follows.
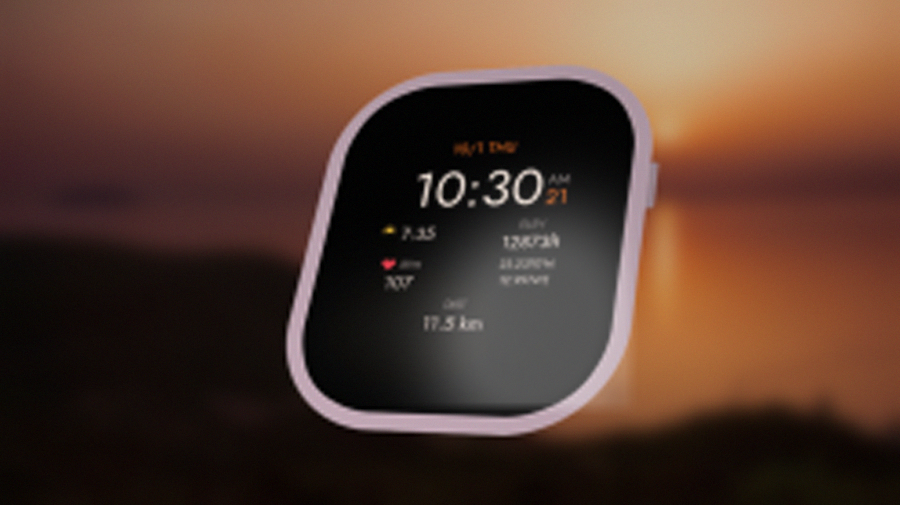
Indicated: **10:30**
